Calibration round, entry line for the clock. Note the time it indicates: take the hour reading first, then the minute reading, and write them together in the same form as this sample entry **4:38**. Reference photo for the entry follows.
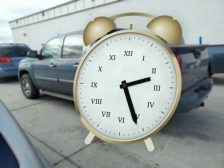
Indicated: **2:26**
